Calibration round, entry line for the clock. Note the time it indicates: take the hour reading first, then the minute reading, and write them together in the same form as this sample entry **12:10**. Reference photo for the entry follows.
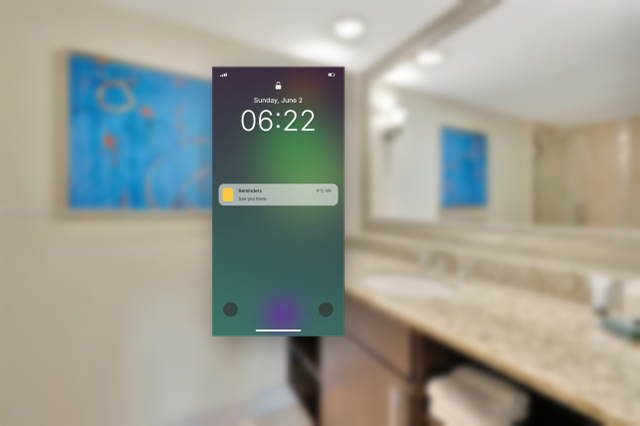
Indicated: **6:22**
